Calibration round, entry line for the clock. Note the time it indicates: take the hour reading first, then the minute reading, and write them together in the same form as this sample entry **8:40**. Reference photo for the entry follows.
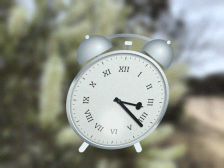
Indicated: **3:22**
